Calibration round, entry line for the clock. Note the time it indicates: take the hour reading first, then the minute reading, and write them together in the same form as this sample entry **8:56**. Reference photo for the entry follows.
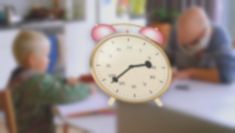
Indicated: **2:38**
